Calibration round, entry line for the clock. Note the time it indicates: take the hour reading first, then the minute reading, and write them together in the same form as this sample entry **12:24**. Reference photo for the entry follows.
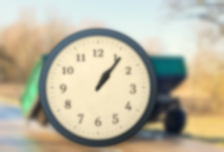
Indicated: **1:06**
